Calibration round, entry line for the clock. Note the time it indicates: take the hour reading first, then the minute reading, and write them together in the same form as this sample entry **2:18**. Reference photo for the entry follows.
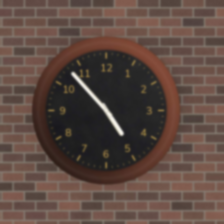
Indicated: **4:53**
